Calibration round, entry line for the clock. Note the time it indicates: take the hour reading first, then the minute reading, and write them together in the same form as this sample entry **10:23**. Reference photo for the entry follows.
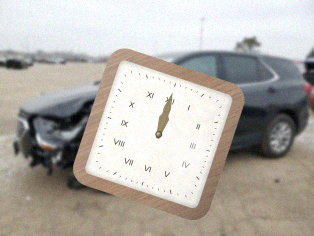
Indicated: **12:00**
